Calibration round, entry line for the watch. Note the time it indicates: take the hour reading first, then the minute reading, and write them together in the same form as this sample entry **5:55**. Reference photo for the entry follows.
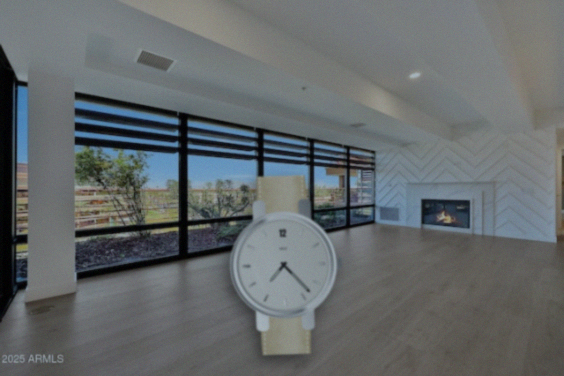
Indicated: **7:23**
